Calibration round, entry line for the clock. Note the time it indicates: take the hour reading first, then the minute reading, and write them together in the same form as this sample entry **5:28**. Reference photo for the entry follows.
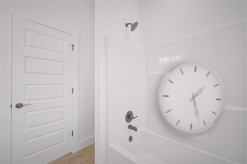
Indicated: **1:27**
